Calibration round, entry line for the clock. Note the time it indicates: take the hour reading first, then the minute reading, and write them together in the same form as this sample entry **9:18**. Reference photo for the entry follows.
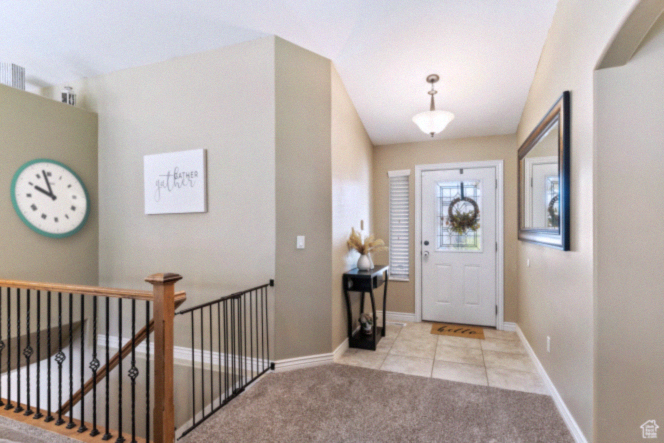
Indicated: **9:58**
